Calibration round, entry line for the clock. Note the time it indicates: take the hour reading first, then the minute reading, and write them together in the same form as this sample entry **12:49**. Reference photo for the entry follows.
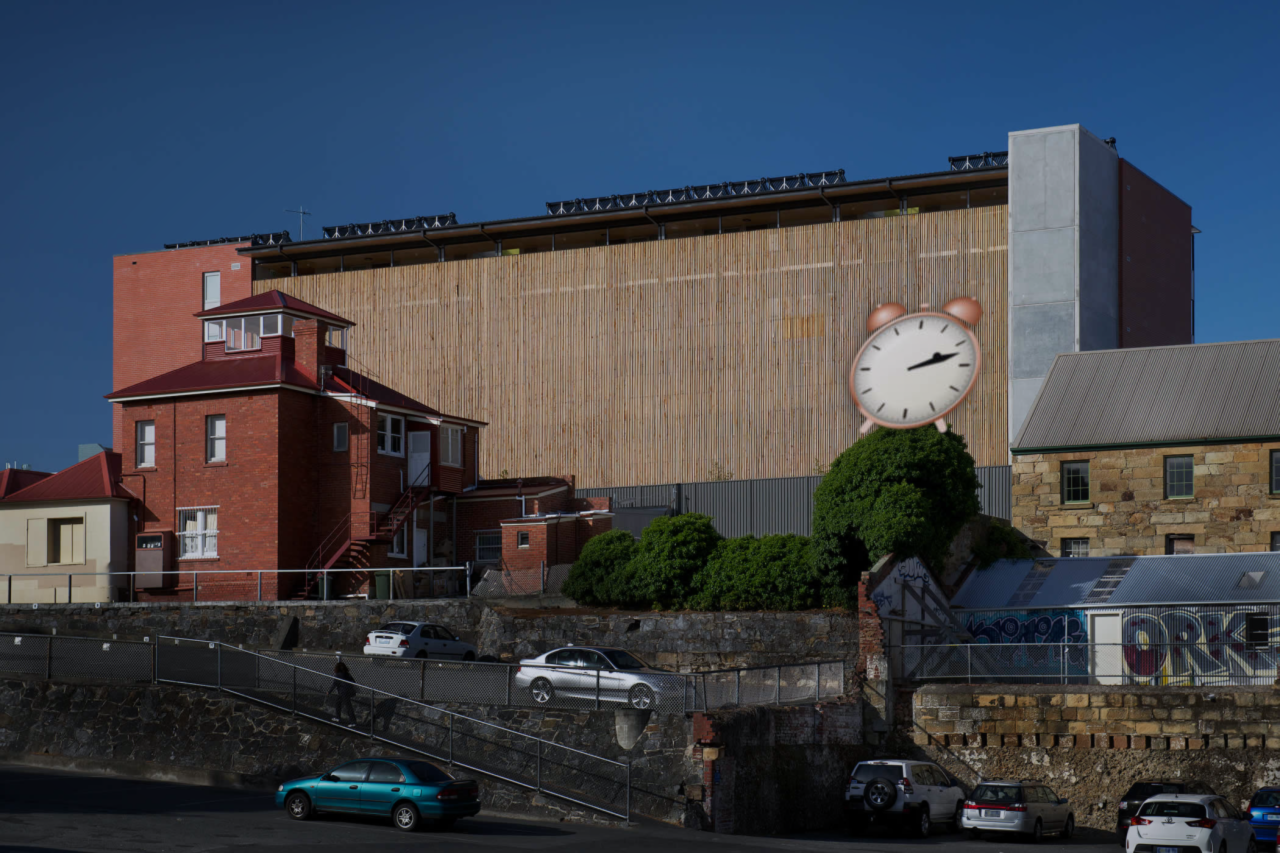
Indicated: **2:12**
